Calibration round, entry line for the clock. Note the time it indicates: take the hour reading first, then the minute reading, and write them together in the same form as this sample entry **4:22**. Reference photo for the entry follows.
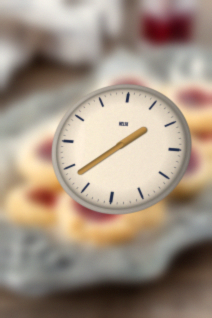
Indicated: **1:38**
